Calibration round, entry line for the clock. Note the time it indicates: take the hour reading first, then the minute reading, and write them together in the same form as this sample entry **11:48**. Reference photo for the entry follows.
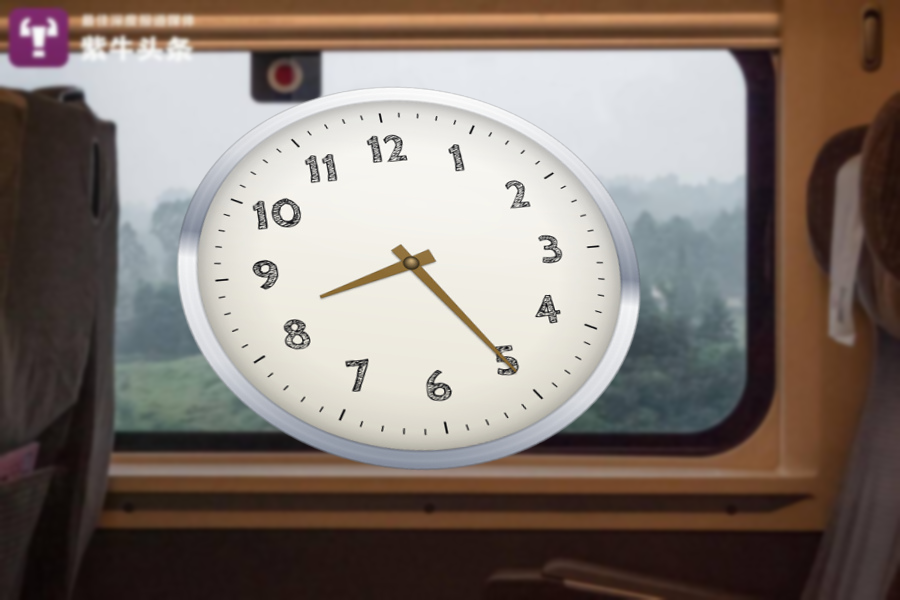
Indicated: **8:25**
